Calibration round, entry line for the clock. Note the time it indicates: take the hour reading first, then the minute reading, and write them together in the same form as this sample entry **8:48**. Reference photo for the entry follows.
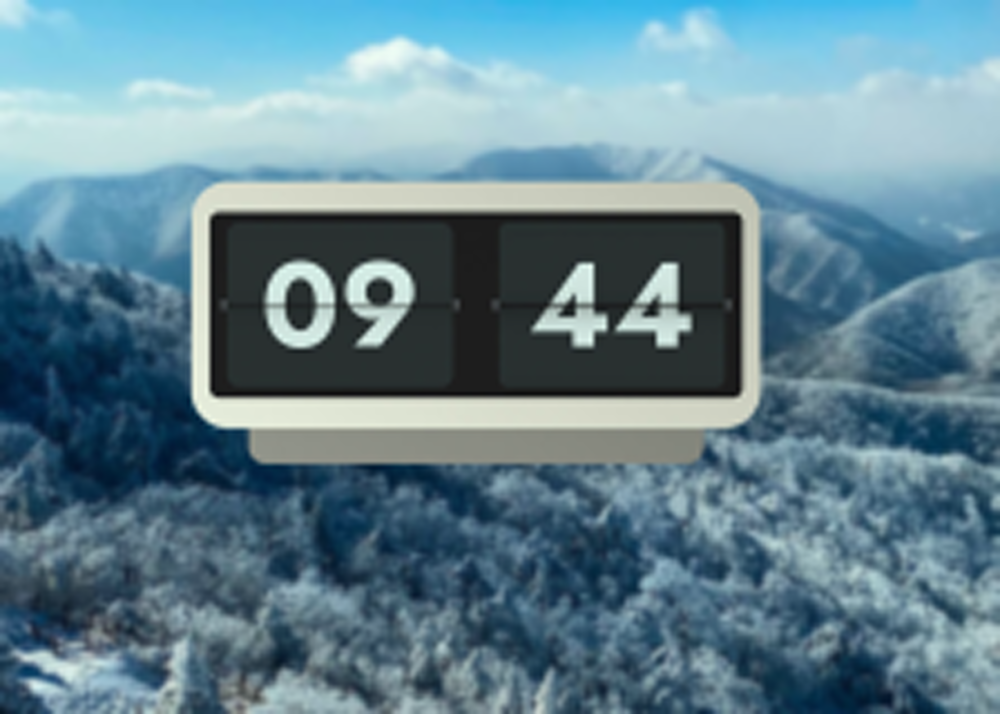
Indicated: **9:44**
